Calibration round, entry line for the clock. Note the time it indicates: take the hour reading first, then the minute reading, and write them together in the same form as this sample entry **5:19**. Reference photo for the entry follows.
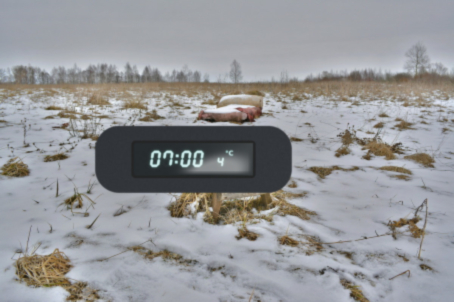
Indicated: **7:00**
